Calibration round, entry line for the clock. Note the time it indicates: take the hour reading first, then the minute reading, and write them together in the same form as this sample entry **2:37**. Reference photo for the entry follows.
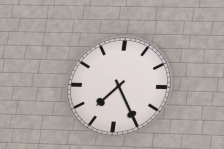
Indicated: **7:25**
